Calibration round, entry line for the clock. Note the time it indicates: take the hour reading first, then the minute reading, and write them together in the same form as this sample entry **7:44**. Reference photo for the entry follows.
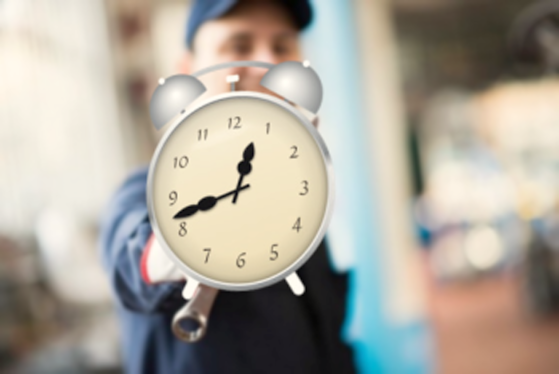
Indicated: **12:42**
